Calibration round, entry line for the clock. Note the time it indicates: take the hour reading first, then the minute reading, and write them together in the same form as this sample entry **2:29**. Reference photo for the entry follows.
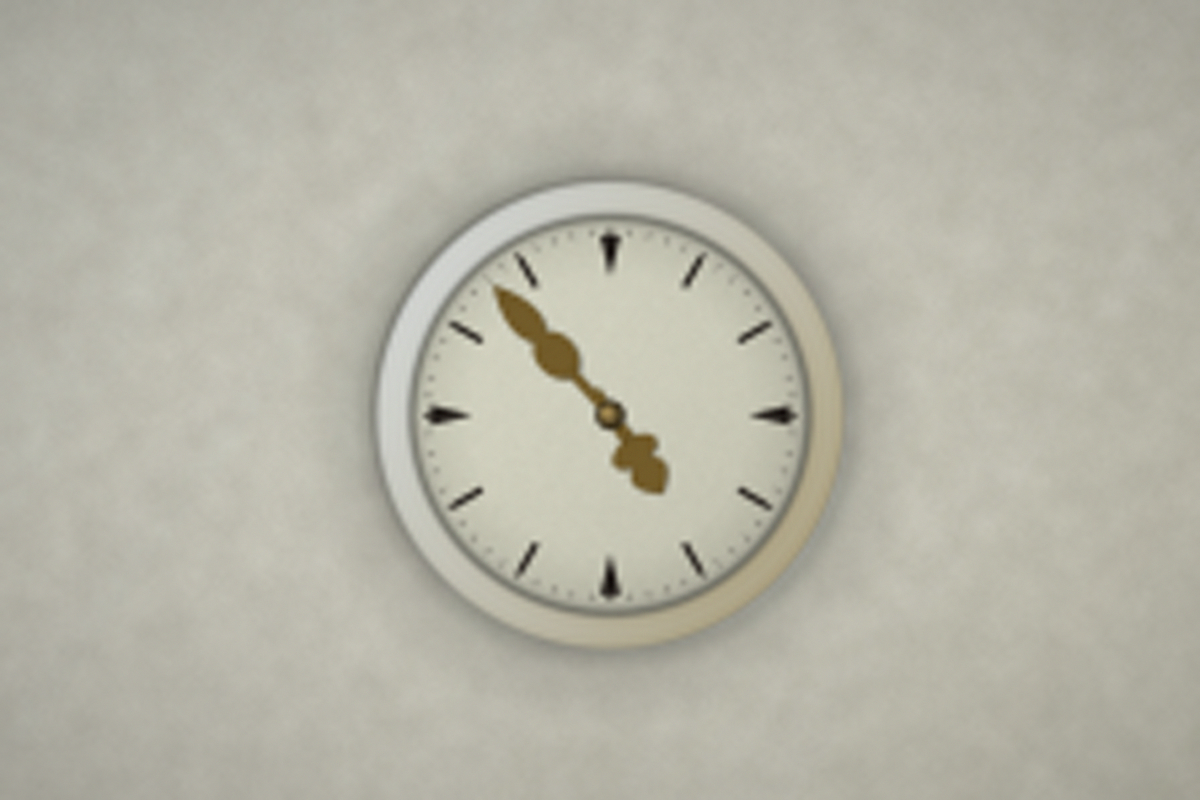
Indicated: **4:53**
